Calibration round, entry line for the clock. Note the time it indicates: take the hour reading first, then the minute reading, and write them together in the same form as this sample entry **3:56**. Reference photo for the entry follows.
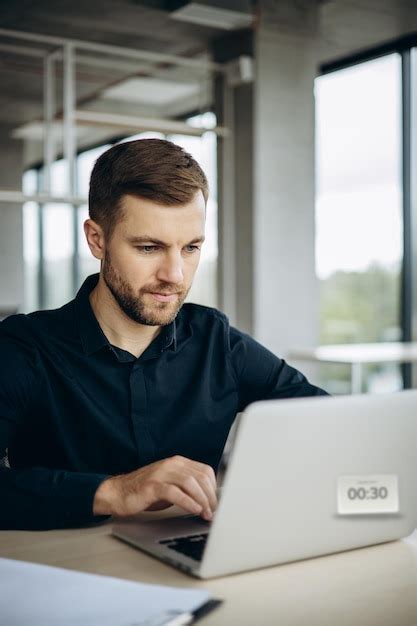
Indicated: **0:30**
